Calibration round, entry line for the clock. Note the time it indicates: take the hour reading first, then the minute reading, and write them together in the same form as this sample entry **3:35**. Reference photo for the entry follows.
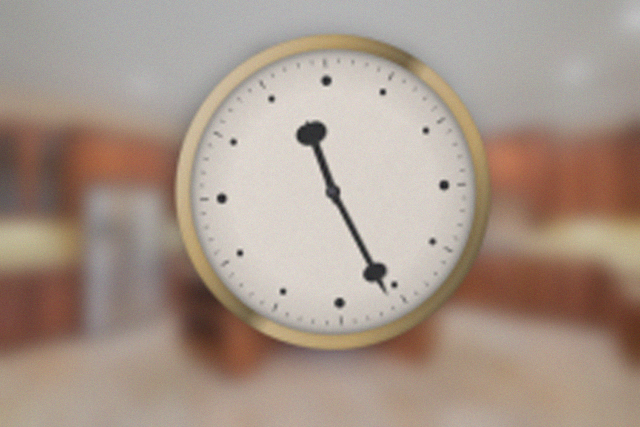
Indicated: **11:26**
